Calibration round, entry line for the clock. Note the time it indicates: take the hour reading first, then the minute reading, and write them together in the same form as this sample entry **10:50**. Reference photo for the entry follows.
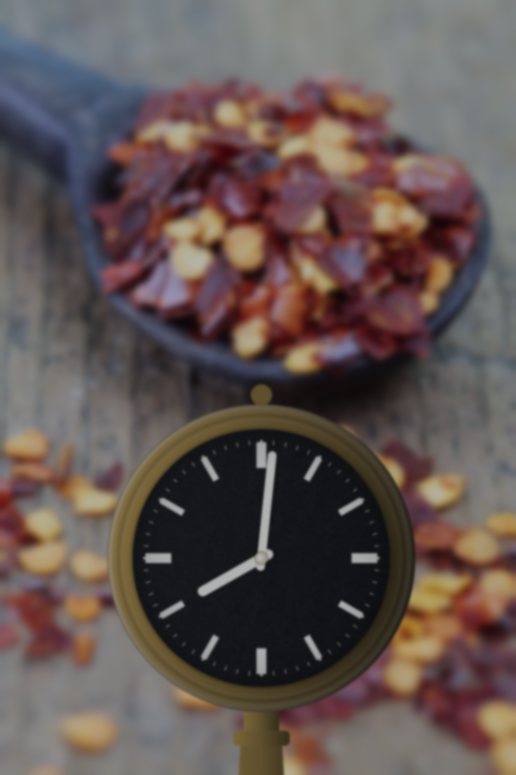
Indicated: **8:01**
